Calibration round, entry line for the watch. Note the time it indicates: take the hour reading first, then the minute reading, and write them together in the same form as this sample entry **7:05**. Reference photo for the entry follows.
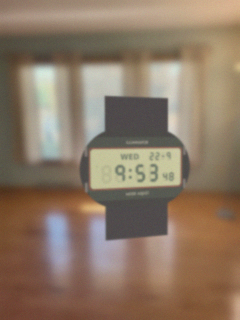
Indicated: **9:53**
